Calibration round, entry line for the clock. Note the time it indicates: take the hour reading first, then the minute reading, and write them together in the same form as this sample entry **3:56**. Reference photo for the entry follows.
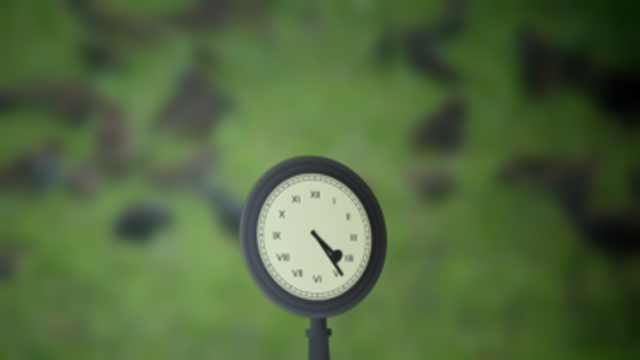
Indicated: **4:24**
